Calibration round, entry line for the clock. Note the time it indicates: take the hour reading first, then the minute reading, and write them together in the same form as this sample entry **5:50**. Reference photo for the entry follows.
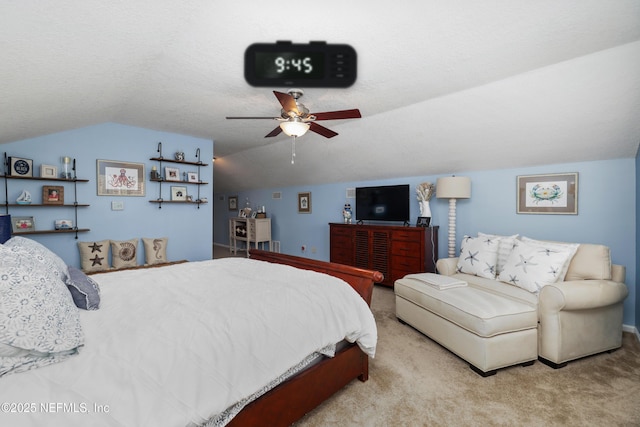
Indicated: **9:45**
